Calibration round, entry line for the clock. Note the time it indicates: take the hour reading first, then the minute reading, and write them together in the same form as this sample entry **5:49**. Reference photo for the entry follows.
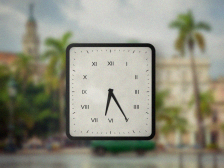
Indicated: **6:25**
